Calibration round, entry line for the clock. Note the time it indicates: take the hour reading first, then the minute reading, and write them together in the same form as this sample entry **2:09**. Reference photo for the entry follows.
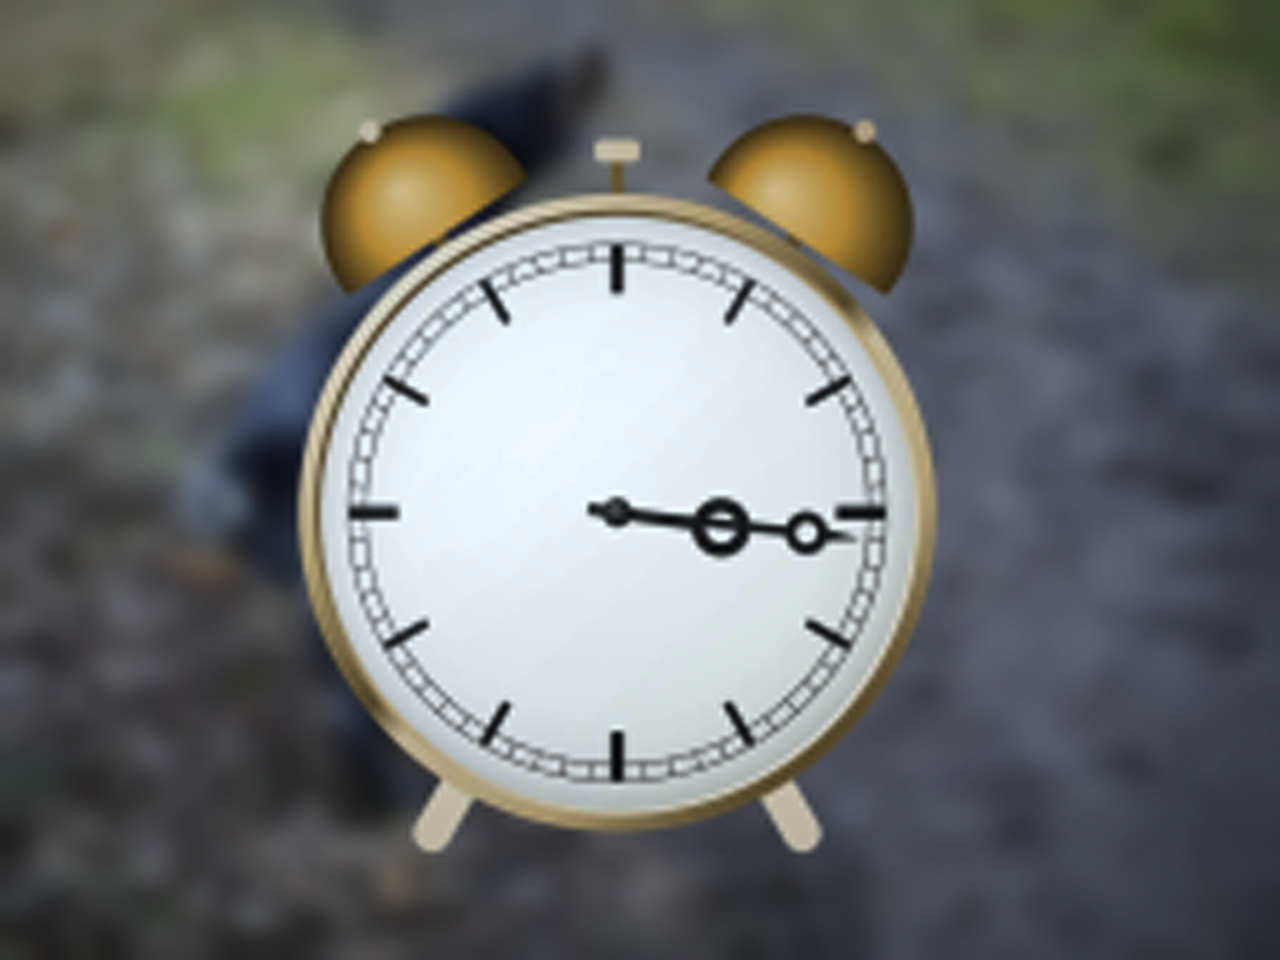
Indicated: **3:16**
